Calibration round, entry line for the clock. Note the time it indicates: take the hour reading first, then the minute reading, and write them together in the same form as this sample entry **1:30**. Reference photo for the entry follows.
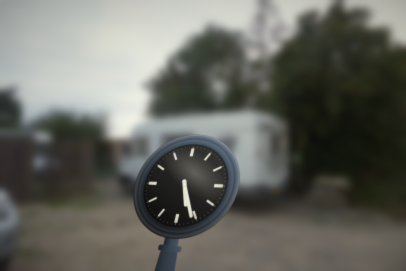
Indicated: **5:26**
